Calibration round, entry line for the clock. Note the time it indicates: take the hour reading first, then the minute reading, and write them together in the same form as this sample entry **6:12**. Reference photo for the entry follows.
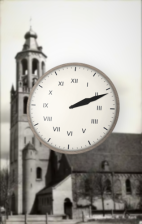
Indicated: **2:11**
